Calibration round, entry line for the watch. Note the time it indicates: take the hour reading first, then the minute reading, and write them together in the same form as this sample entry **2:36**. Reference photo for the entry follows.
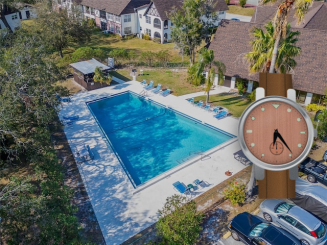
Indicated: **6:24**
